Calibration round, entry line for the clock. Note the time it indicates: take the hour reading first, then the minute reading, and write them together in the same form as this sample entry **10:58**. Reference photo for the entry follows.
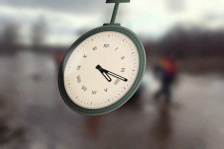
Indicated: **4:18**
